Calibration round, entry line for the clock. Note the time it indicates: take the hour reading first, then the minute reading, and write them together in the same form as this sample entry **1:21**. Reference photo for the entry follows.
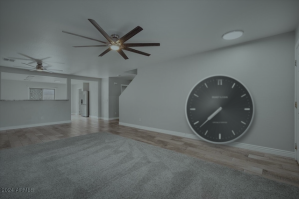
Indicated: **7:38**
